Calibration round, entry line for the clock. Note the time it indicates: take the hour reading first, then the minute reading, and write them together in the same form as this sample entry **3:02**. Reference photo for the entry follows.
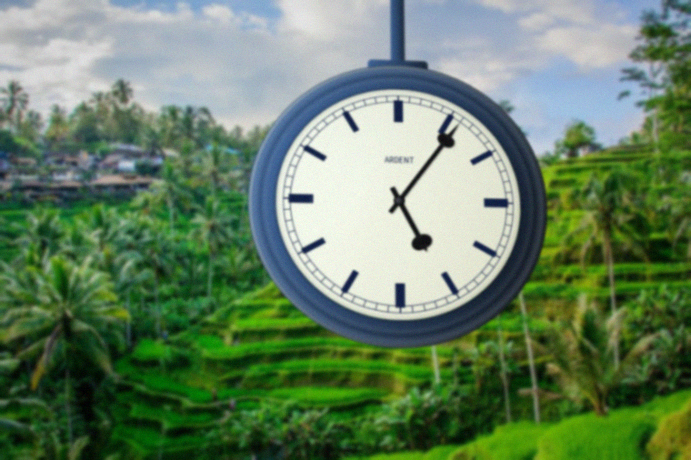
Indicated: **5:06**
